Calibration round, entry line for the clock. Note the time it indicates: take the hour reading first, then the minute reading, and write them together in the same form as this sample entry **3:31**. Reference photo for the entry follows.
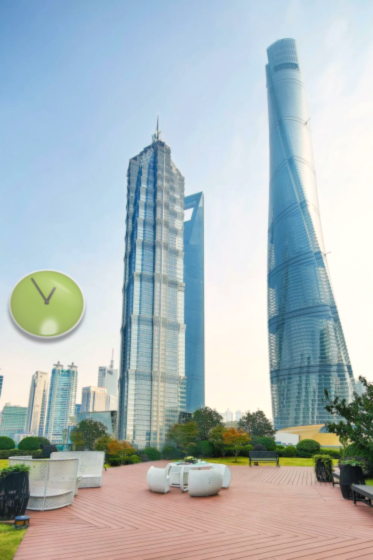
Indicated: **12:55**
